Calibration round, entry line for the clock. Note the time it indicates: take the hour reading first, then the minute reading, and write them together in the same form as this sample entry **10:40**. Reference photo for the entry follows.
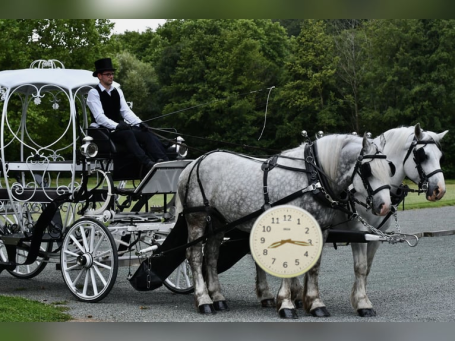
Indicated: **8:16**
